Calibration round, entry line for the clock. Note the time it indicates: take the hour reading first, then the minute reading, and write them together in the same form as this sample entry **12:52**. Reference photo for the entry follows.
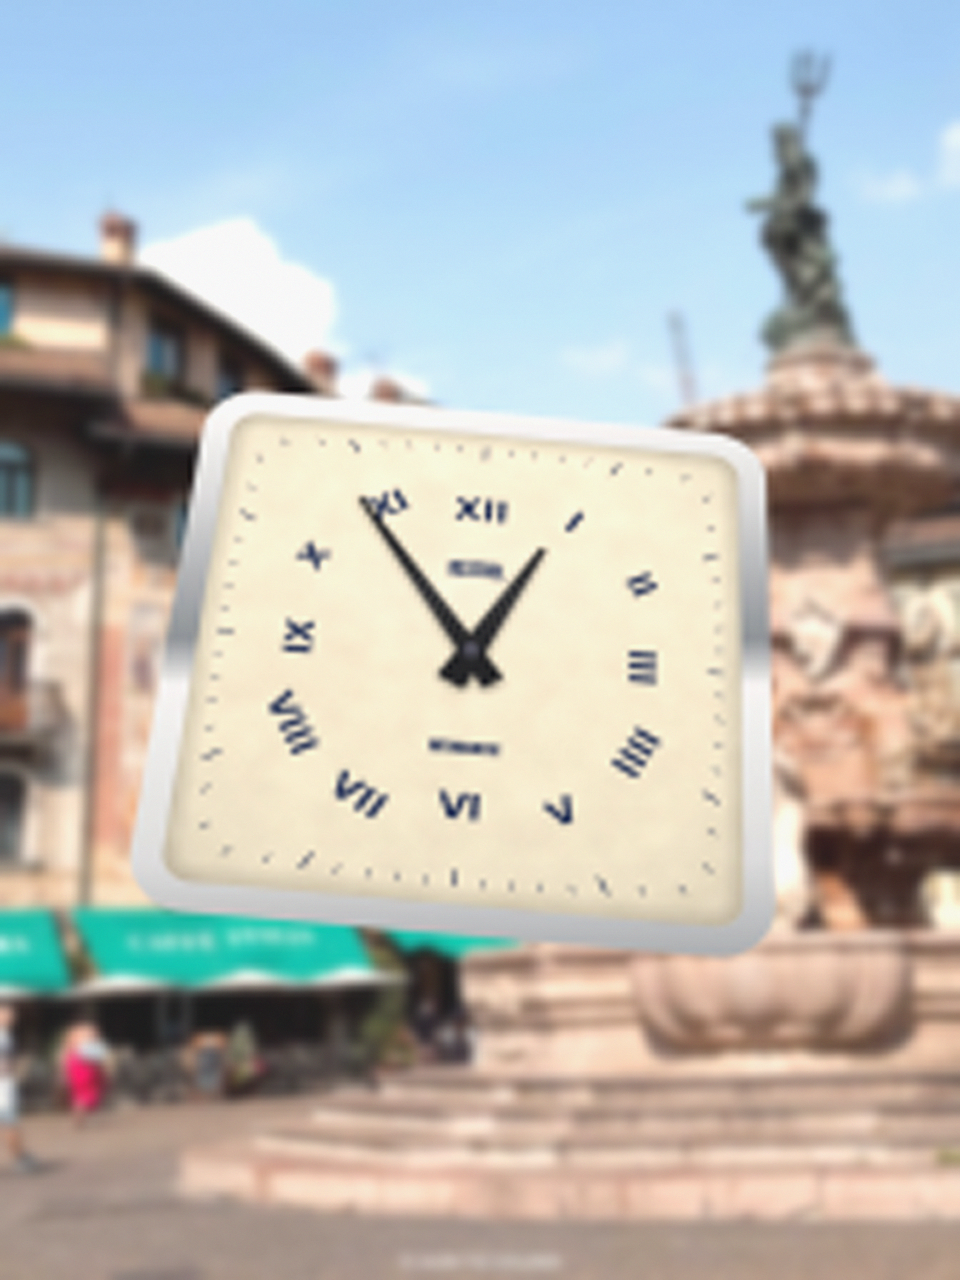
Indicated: **12:54**
